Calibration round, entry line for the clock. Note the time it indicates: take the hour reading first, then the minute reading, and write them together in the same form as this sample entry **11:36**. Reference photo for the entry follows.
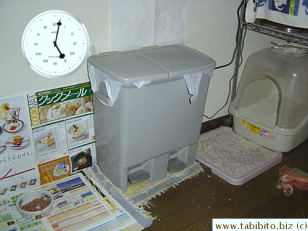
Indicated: **5:02**
